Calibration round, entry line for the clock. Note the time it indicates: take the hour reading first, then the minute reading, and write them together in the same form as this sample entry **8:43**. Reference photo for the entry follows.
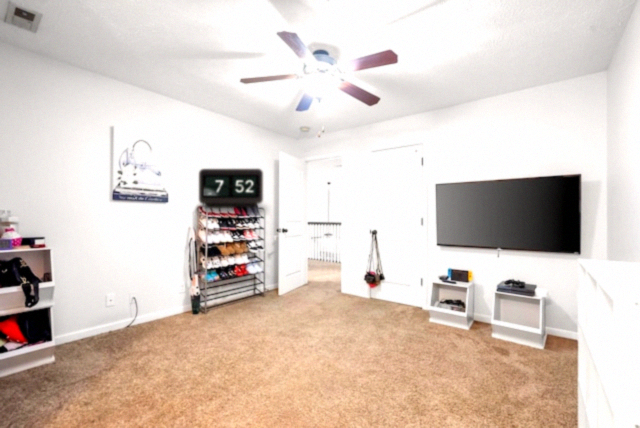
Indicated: **7:52**
